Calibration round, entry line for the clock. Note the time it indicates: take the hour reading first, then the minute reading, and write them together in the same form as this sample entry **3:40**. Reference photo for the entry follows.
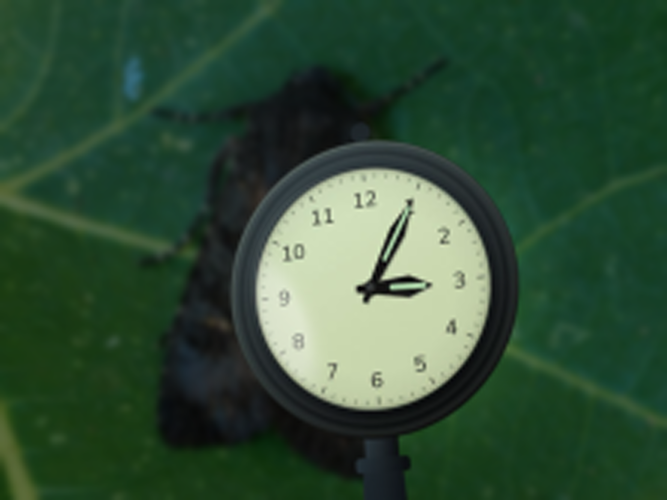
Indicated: **3:05**
